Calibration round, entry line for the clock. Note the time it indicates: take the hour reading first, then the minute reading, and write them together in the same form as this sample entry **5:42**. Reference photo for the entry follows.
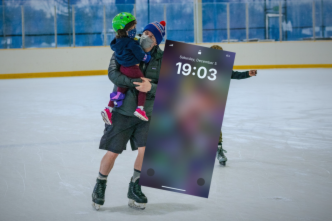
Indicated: **19:03**
